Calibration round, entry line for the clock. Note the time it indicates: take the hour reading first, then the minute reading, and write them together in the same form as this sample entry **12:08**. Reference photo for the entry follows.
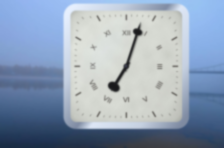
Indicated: **7:03**
